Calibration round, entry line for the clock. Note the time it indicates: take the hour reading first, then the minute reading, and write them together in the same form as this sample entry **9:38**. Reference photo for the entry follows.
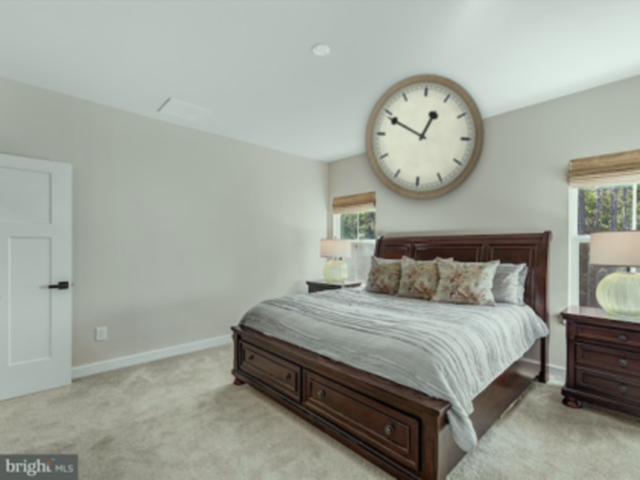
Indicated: **12:49**
